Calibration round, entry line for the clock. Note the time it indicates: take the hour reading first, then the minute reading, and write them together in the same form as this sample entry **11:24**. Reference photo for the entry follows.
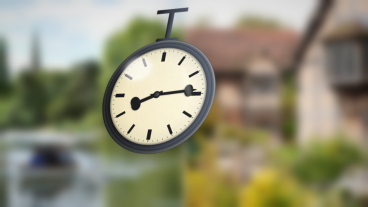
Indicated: **8:14**
